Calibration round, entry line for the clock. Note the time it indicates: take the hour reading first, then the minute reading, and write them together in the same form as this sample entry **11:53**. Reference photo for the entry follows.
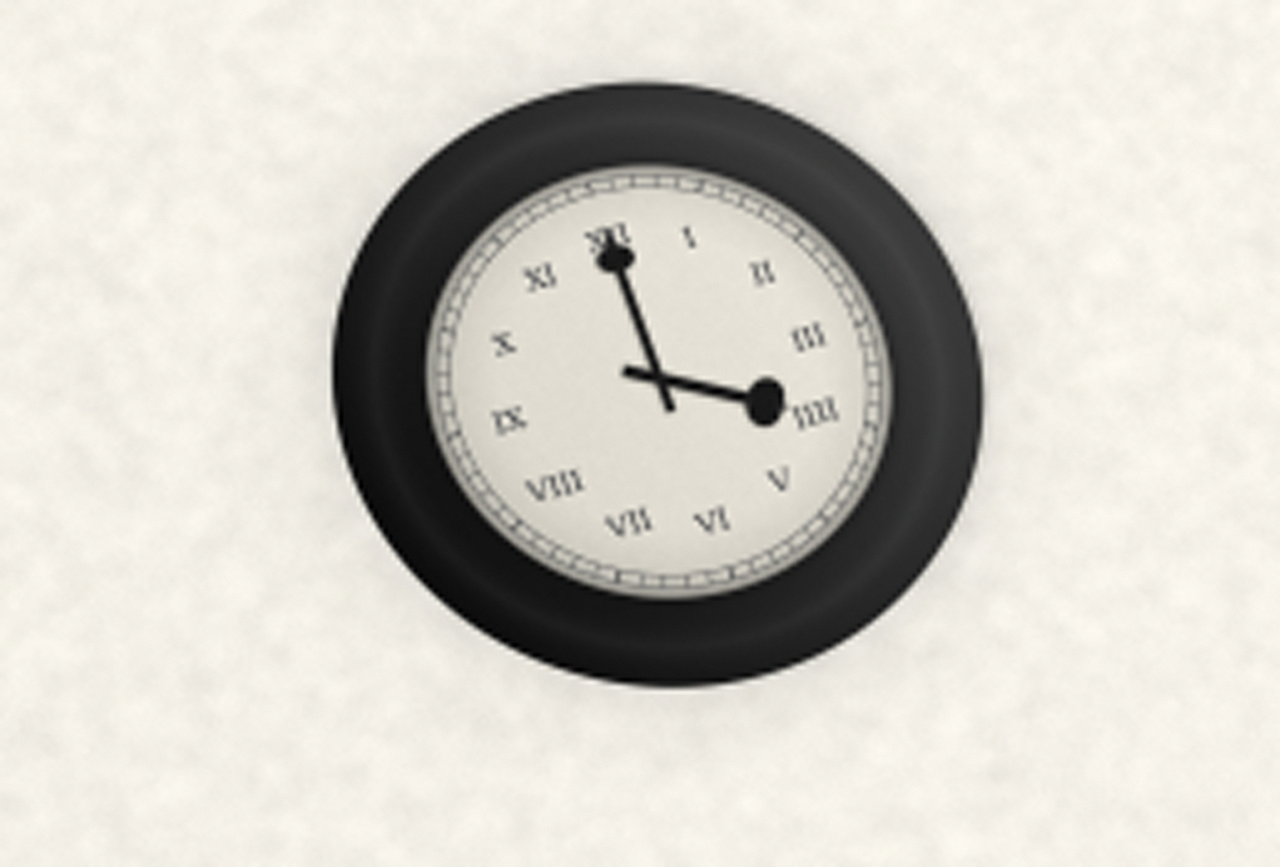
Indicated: **4:00**
